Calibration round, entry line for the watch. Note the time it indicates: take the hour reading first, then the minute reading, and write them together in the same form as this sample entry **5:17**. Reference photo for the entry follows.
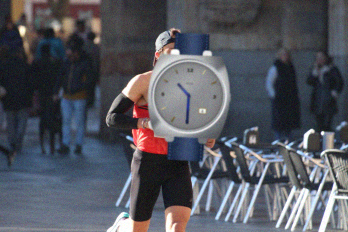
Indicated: **10:30**
